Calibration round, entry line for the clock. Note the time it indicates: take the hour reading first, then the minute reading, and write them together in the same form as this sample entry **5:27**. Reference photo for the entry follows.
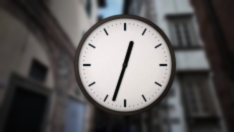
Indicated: **12:33**
